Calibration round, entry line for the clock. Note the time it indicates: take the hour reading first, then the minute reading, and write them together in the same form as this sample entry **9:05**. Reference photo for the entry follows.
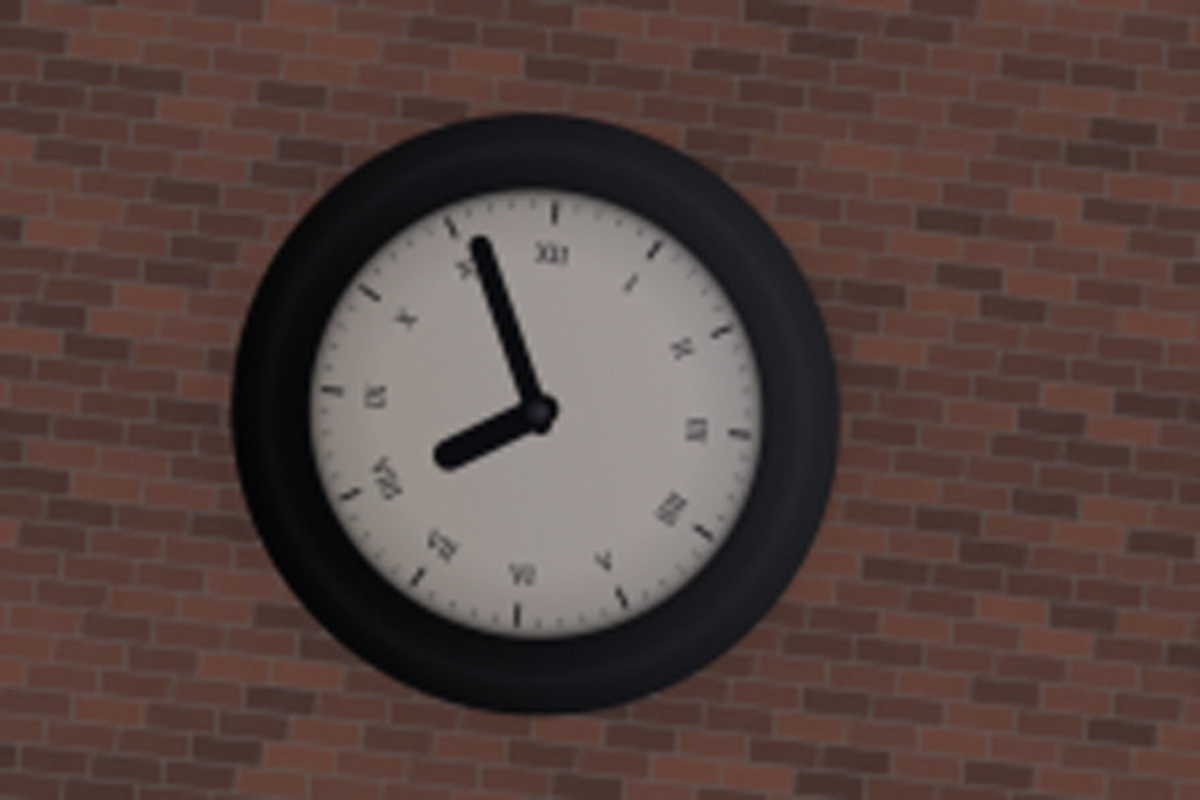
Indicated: **7:56**
